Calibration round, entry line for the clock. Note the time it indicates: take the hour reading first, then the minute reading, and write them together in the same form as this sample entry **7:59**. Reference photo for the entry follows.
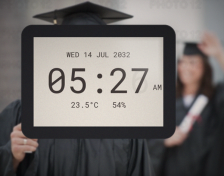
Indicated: **5:27**
